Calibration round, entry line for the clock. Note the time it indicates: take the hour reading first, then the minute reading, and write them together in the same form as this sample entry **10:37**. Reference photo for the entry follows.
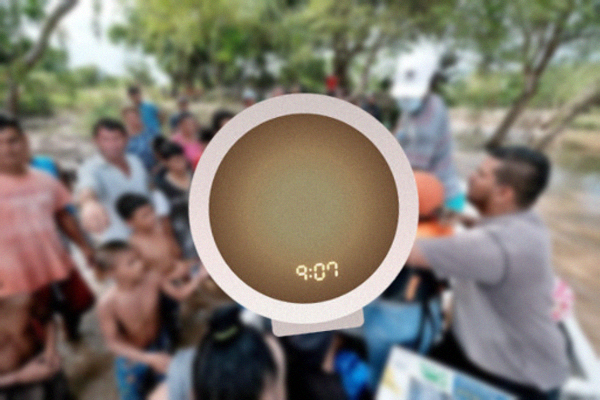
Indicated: **9:07**
